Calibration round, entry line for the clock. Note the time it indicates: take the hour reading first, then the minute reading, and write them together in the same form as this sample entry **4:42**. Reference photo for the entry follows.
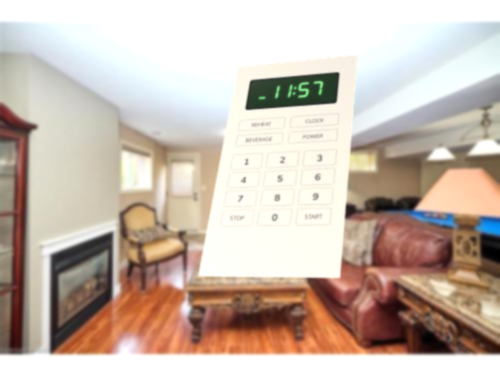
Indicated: **11:57**
